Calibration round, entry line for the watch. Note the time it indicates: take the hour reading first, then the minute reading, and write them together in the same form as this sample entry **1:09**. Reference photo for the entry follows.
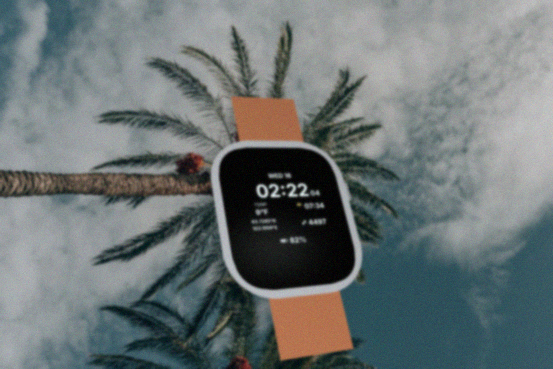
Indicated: **2:22**
